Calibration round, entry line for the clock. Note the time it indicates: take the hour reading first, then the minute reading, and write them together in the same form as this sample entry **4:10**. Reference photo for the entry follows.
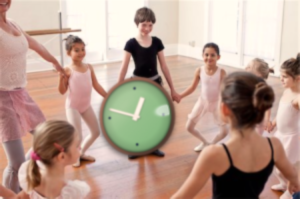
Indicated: **12:48**
